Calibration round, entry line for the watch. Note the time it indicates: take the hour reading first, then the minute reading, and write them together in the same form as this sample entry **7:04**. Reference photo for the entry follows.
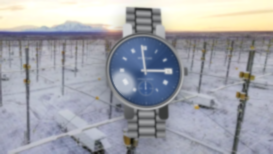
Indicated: **2:59**
